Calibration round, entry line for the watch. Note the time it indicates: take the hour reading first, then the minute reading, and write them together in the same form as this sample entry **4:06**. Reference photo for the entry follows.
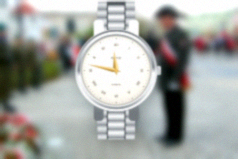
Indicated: **11:47**
